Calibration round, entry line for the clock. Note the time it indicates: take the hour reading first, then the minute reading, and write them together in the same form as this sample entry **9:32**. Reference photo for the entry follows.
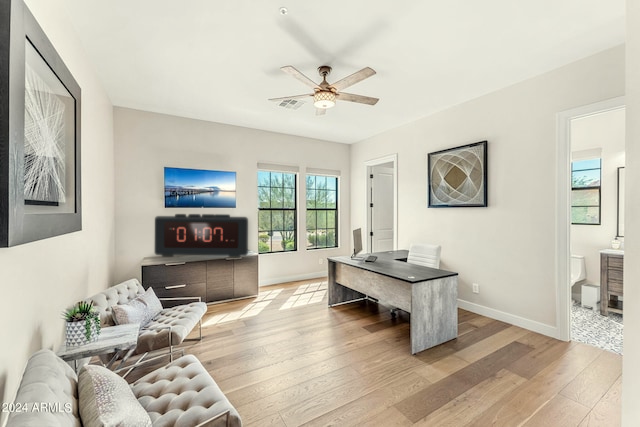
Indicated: **1:07**
